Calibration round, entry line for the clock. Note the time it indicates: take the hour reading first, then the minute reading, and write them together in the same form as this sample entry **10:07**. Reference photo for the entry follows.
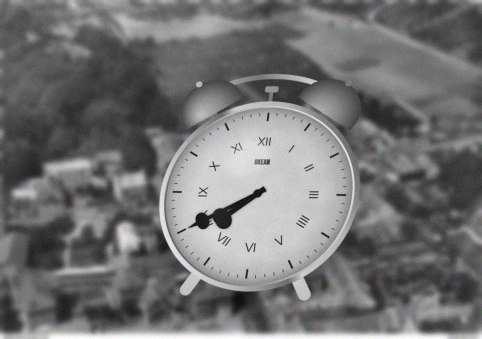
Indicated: **7:40**
